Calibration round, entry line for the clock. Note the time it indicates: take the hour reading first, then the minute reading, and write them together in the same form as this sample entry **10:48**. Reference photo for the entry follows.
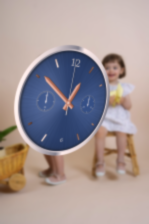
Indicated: **12:51**
